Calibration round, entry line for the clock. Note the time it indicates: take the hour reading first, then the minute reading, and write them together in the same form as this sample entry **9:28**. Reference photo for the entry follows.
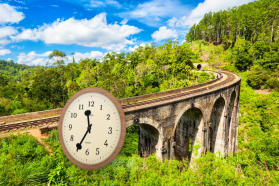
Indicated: **11:35**
